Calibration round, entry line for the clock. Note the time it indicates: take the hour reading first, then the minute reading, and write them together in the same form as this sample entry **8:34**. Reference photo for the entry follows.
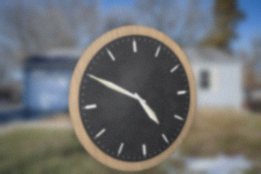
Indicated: **4:50**
